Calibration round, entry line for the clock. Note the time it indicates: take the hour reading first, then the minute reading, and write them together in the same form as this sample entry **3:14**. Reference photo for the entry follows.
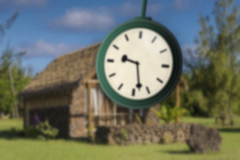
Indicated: **9:28**
